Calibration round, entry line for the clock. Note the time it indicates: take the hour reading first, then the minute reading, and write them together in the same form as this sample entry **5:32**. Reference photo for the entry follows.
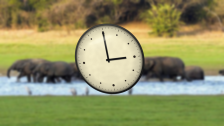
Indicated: **3:00**
